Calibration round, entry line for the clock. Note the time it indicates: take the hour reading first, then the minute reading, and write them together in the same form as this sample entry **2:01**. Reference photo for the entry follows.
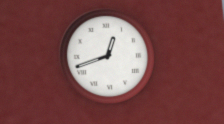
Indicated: **12:42**
